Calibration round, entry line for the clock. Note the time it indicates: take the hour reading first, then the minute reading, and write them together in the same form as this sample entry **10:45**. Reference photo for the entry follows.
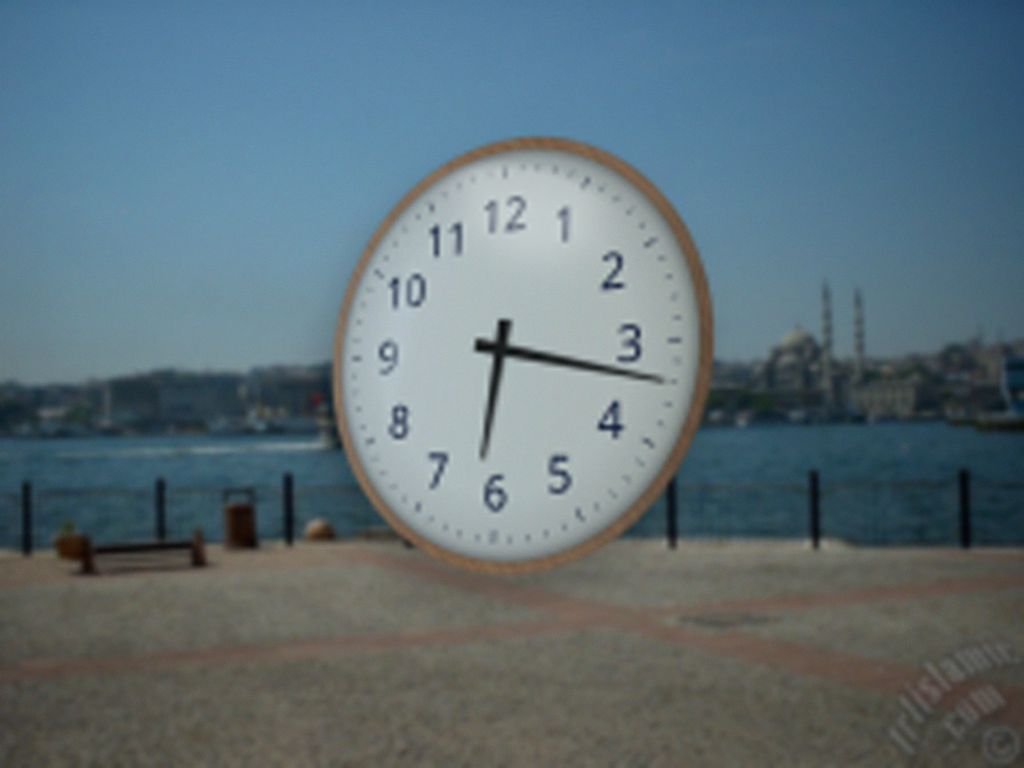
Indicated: **6:17**
